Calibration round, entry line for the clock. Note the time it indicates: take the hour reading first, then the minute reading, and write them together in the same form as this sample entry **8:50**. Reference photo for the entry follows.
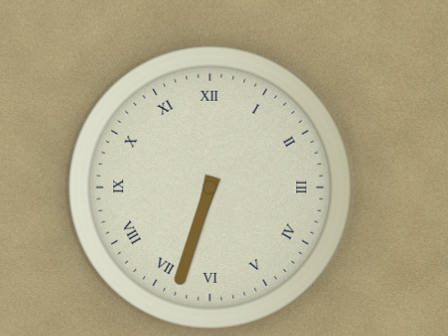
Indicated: **6:33**
